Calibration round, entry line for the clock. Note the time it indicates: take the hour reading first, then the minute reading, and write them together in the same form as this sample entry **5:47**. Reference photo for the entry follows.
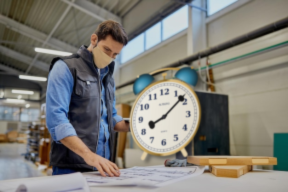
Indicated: **8:08**
